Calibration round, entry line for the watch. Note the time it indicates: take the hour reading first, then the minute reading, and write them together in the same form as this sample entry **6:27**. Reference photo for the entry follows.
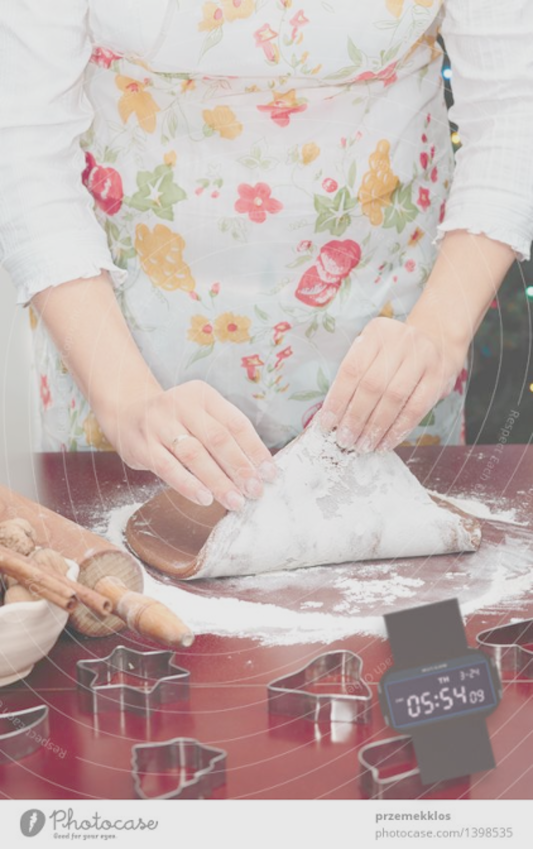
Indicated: **5:54**
